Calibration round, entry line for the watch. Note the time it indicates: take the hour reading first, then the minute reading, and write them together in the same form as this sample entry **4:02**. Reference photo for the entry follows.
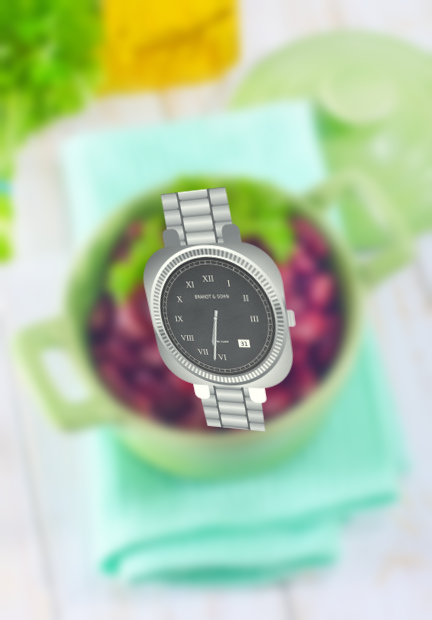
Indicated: **6:32**
